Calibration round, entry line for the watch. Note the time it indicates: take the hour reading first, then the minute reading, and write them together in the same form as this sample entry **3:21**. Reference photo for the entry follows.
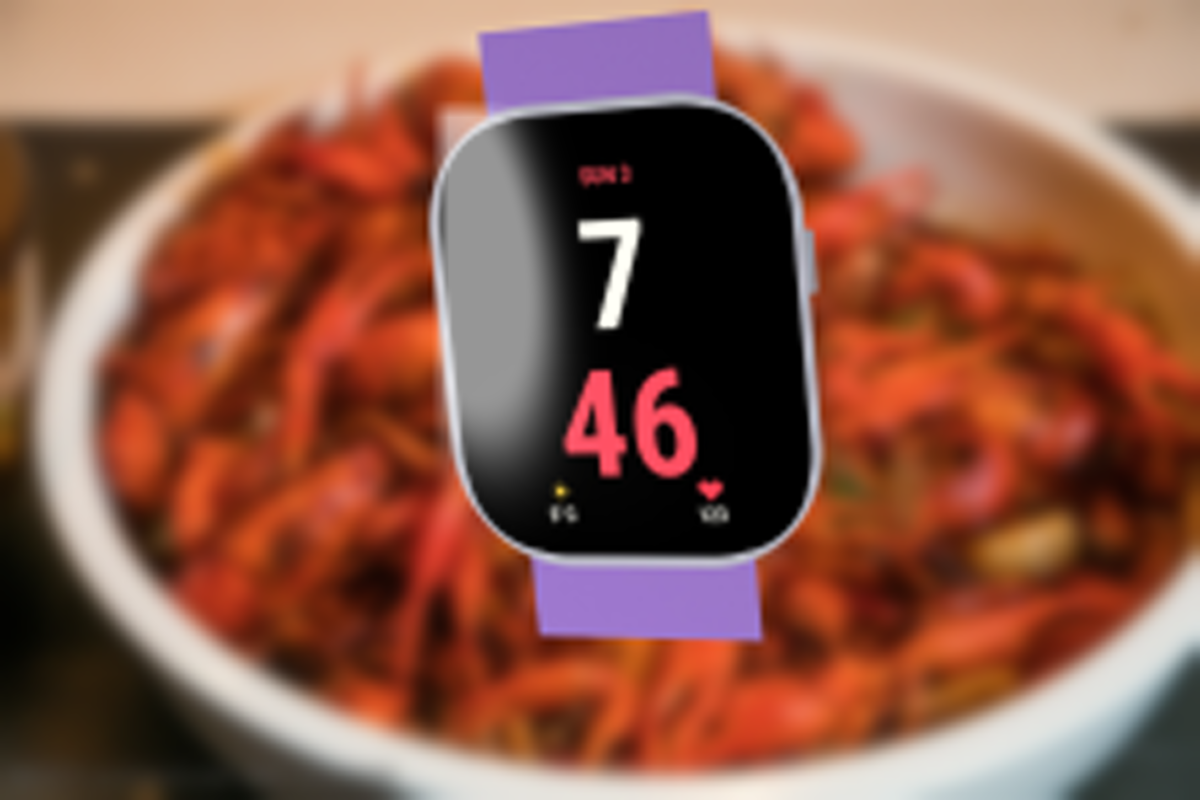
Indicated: **7:46**
